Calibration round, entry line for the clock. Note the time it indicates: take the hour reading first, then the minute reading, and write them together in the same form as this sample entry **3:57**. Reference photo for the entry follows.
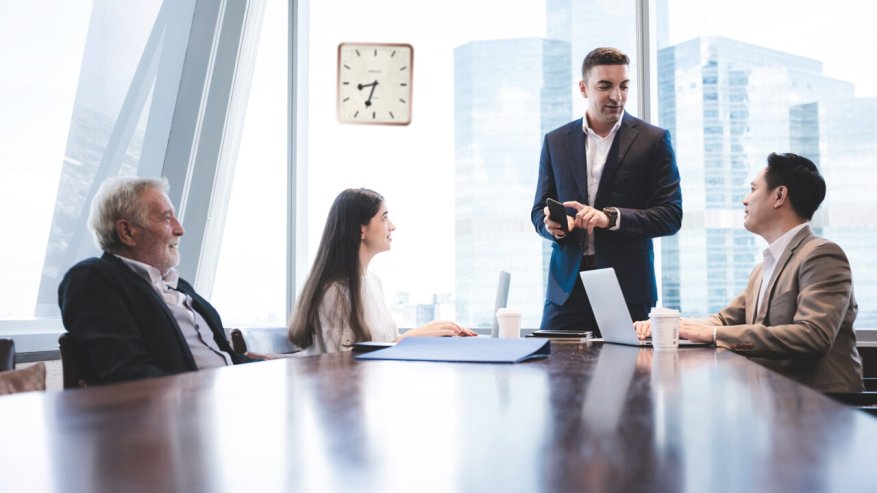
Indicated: **8:33**
